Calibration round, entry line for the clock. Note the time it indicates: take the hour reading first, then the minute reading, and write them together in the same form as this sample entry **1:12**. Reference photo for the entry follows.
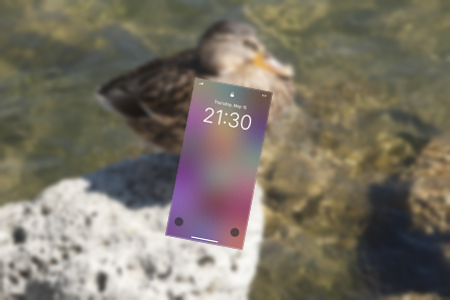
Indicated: **21:30**
